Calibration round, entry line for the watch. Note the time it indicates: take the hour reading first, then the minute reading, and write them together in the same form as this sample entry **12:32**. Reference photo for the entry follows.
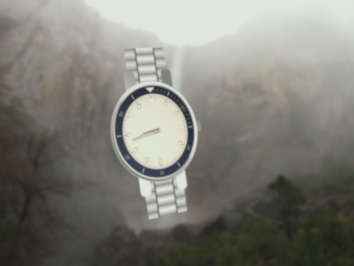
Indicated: **8:43**
